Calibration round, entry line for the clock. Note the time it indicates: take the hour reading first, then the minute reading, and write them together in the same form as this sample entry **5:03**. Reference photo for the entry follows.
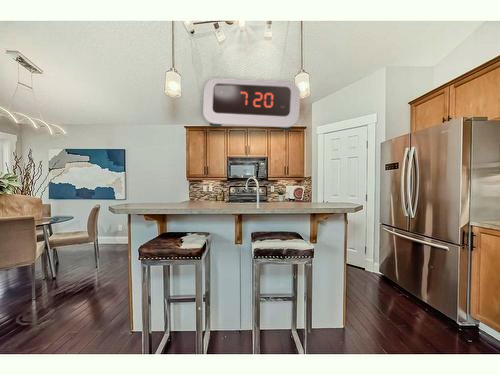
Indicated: **7:20**
